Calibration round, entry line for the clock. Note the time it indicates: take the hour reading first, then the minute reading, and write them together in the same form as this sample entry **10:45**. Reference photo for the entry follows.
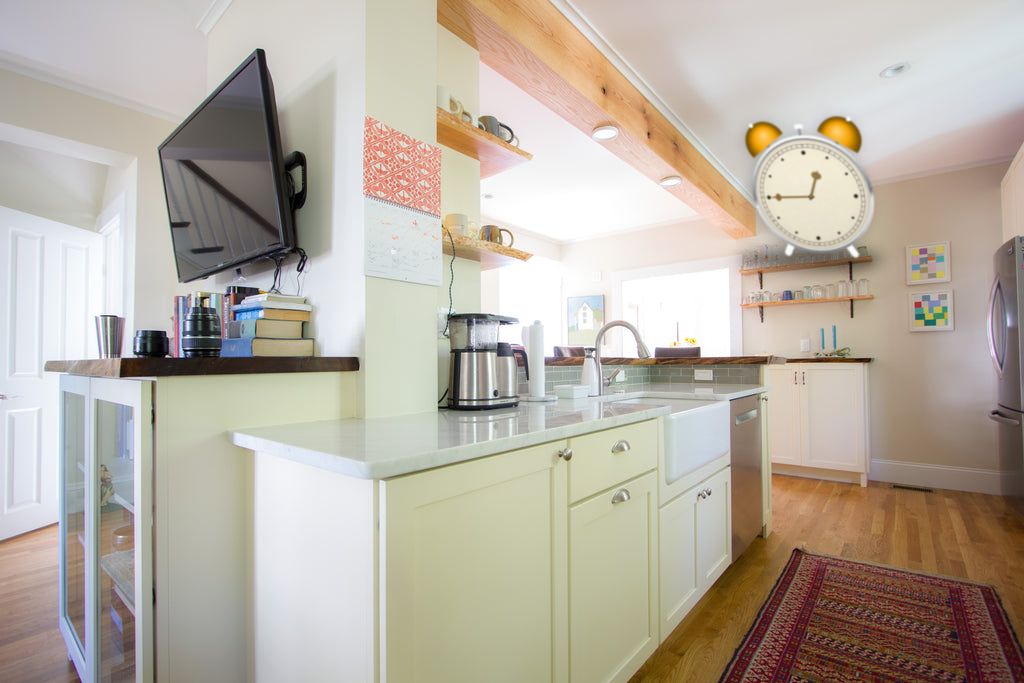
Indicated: **12:45**
